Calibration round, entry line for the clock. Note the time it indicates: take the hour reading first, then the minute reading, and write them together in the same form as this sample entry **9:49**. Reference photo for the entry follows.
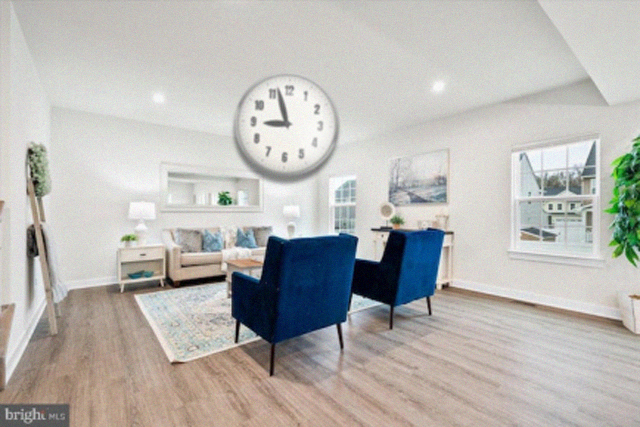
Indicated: **8:57**
